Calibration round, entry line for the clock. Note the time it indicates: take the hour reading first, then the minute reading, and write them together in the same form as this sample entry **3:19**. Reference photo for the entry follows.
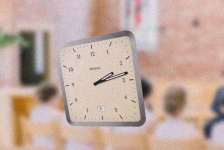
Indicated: **2:13**
